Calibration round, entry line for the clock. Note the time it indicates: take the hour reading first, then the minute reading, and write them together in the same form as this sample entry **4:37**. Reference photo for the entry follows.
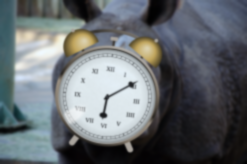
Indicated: **6:09**
